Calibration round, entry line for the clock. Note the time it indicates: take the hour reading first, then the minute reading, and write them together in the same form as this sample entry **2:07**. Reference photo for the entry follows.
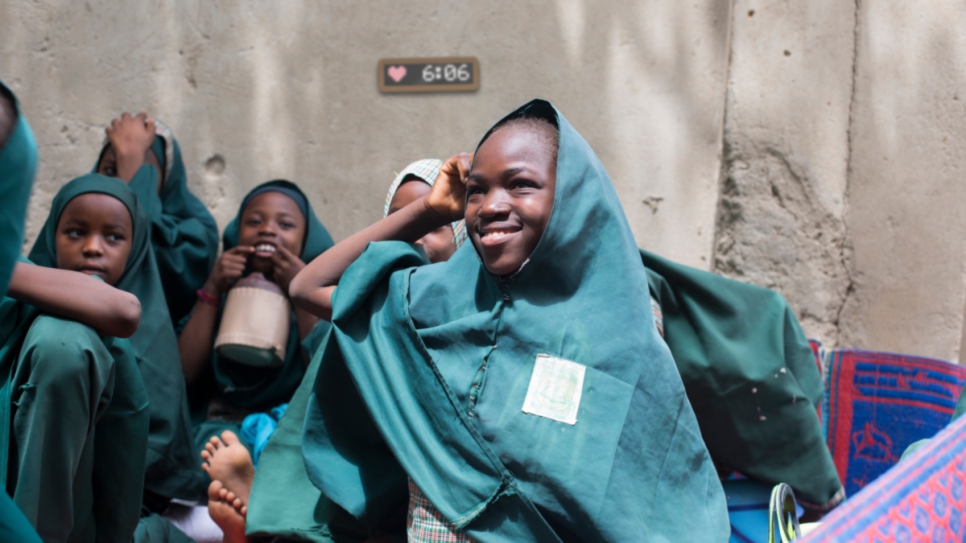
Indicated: **6:06**
